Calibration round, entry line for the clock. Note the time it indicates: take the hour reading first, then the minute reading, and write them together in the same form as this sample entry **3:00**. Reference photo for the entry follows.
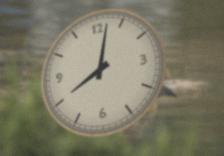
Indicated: **8:02**
